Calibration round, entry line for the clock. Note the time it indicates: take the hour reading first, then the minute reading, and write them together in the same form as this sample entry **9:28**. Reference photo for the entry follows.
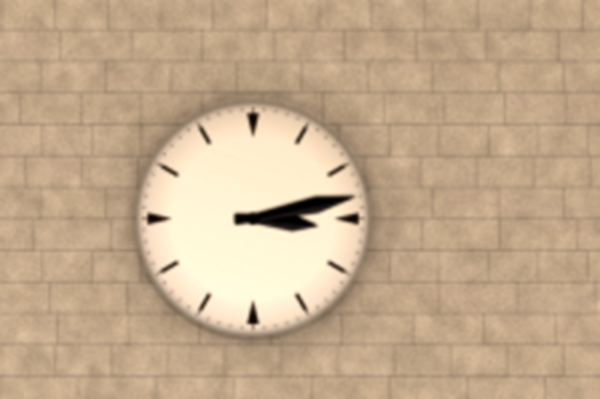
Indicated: **3:13**
